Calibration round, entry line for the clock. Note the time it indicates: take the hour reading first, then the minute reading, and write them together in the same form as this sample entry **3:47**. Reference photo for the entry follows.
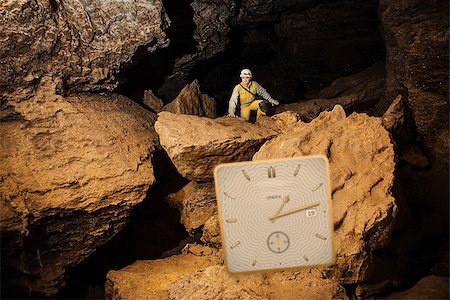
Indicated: **1:13**
